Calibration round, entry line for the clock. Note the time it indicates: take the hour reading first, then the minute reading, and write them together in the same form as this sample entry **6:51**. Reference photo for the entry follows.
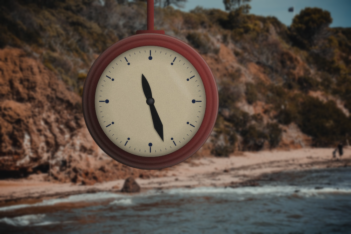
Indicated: **11:27**
